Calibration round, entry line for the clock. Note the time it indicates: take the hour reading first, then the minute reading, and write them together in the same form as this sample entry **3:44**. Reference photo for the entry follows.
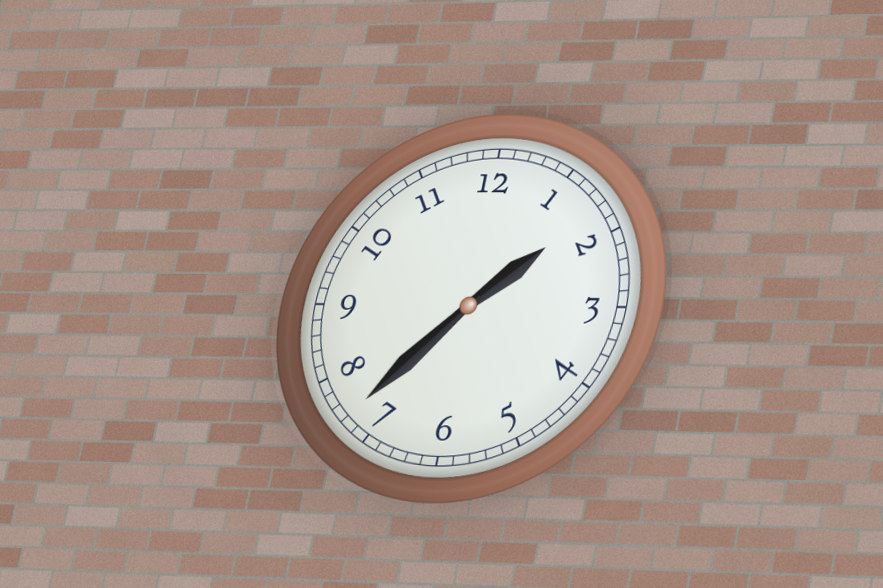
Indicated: **1:37**
